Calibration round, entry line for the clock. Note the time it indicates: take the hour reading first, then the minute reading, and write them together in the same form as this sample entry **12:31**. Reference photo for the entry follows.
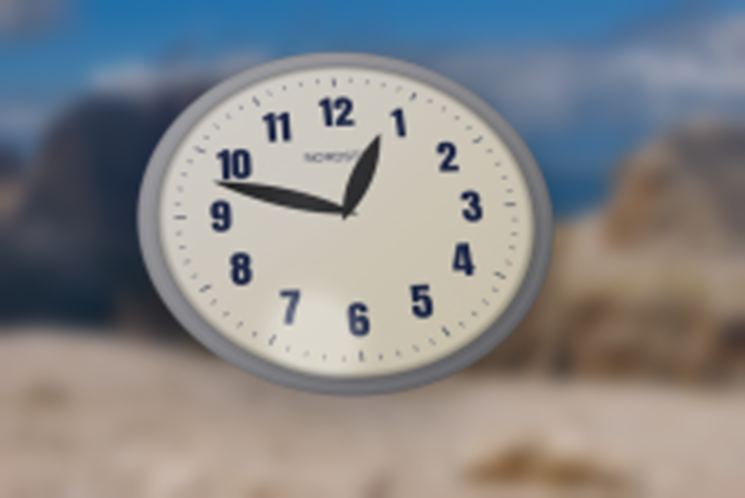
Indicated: **12:48**
